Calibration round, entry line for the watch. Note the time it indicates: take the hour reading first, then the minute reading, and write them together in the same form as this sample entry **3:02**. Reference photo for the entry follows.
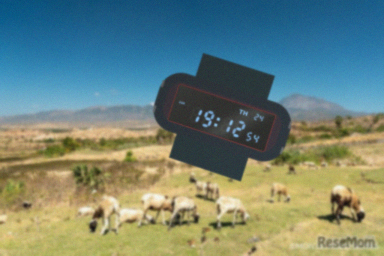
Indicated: **19:12**
